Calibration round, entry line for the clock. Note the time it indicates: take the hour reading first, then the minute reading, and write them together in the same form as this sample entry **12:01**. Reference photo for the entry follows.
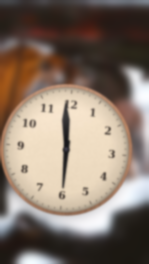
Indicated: **5:59**
